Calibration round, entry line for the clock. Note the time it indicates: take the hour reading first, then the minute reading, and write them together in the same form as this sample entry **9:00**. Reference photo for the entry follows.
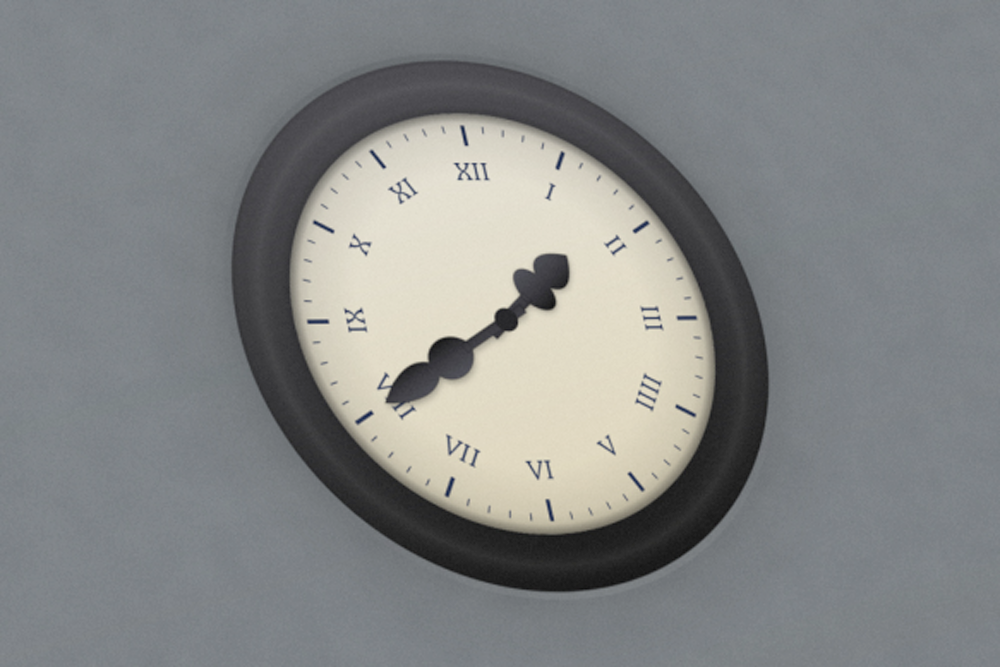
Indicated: **1:40**
